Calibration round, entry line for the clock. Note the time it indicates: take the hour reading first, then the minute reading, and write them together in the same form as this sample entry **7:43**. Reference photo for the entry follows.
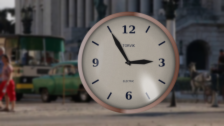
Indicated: **2:55**
